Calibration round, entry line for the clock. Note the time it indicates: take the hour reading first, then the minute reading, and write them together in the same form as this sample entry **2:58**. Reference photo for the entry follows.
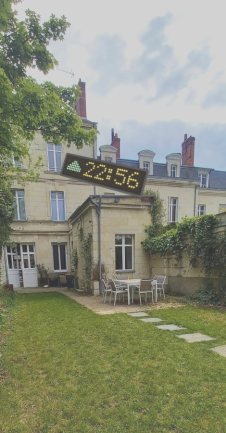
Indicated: **22:56**
